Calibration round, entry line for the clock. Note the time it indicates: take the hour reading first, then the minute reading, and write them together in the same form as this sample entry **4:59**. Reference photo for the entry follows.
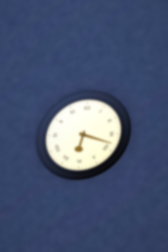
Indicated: **6:18**
